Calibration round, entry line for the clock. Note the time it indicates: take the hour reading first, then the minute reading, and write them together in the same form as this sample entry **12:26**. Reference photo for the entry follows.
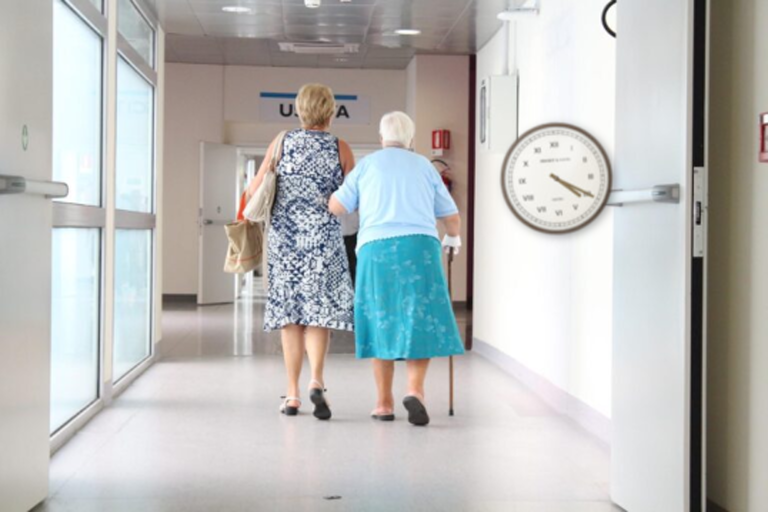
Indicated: **4:20**
